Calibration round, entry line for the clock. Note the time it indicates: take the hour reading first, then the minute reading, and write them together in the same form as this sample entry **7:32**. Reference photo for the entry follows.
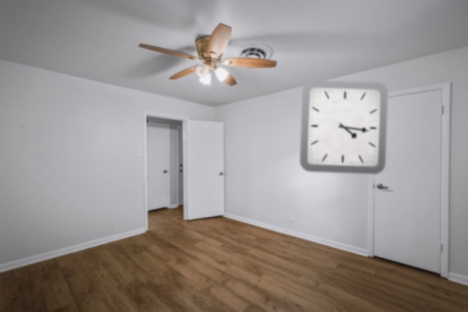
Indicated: **4:16**
